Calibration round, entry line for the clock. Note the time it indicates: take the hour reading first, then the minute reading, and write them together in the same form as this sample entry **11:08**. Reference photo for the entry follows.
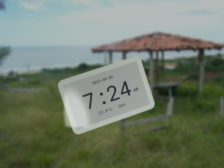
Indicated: **7:24**
